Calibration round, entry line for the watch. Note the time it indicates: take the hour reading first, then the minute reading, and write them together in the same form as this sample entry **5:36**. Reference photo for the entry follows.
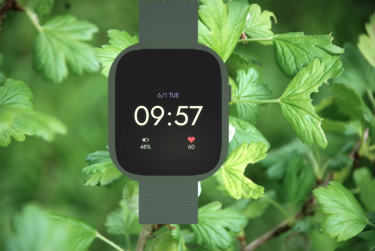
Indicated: **9:57**
